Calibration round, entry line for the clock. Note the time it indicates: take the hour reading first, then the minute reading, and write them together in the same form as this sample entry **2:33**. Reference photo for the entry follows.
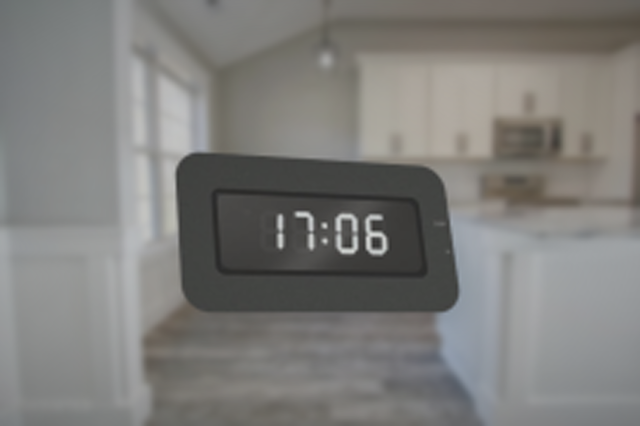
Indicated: **17:06**
